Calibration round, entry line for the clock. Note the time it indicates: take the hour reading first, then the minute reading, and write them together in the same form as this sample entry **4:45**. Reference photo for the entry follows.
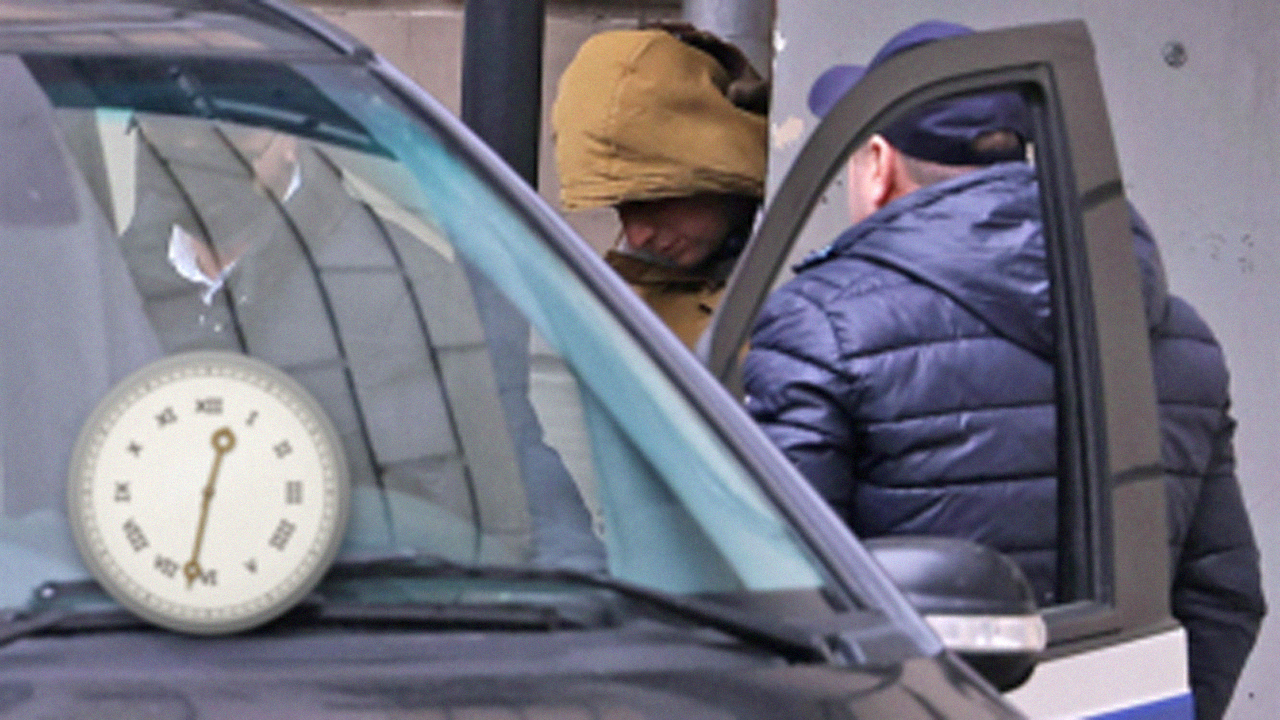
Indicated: **12:32**
